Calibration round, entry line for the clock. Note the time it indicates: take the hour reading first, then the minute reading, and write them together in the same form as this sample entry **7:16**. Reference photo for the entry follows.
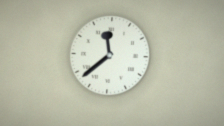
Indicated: **11:38**
